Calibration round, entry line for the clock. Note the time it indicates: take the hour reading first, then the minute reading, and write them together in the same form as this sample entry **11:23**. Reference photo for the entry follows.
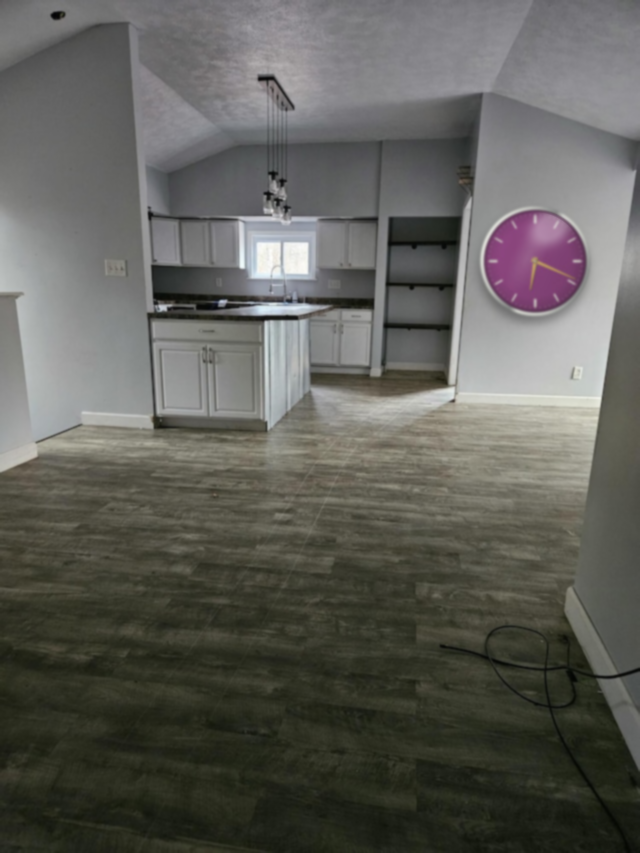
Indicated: **6:19**
